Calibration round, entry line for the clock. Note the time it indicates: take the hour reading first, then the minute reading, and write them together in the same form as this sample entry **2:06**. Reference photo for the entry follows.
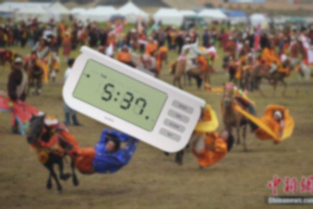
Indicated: **5:37**
